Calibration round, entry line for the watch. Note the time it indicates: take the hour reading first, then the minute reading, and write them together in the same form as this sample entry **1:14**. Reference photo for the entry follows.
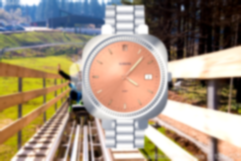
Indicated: **4:07**
